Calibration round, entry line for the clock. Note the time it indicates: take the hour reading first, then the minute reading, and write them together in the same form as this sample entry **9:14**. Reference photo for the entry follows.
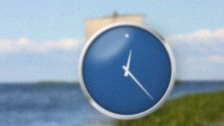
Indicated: **12:23**
